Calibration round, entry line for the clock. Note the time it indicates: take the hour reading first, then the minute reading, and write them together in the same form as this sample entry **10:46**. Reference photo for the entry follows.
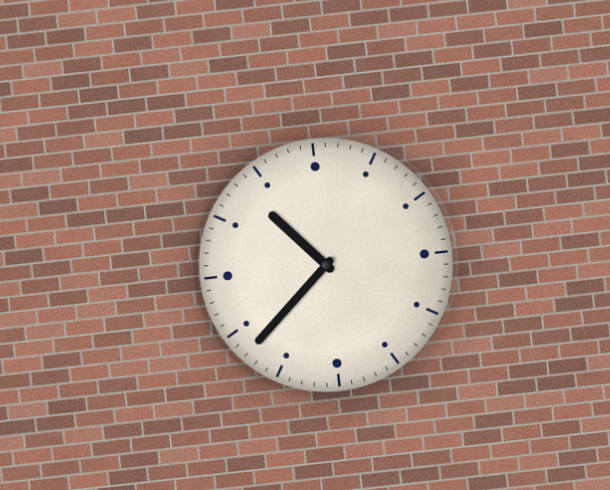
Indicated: **10:38**
